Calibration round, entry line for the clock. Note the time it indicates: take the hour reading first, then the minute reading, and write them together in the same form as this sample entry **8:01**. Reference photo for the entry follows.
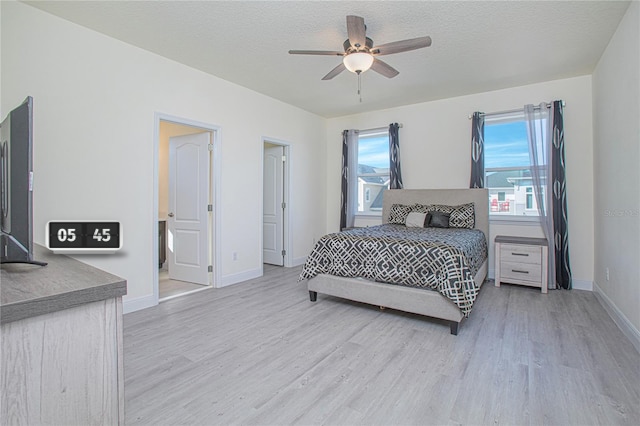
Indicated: **5:45**
